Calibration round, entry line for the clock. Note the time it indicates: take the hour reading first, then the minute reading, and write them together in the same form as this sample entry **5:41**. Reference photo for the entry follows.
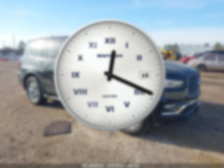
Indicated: **12:19**
